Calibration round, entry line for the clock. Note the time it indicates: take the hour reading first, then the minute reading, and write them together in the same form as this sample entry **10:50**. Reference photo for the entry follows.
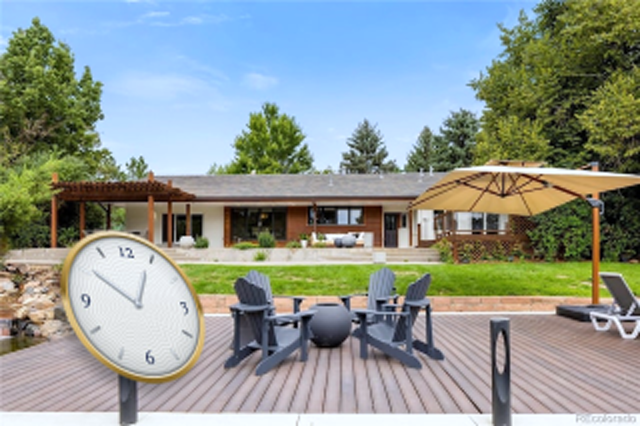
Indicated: **12:51**
